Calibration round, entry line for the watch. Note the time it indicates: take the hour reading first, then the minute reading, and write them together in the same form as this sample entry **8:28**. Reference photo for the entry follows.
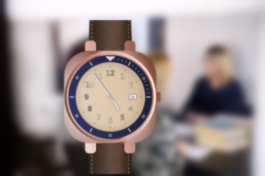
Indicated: **4:54**
